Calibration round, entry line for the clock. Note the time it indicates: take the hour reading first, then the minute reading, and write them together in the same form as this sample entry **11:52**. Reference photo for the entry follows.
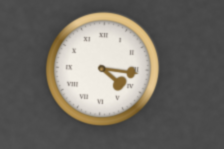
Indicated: **4:16**
